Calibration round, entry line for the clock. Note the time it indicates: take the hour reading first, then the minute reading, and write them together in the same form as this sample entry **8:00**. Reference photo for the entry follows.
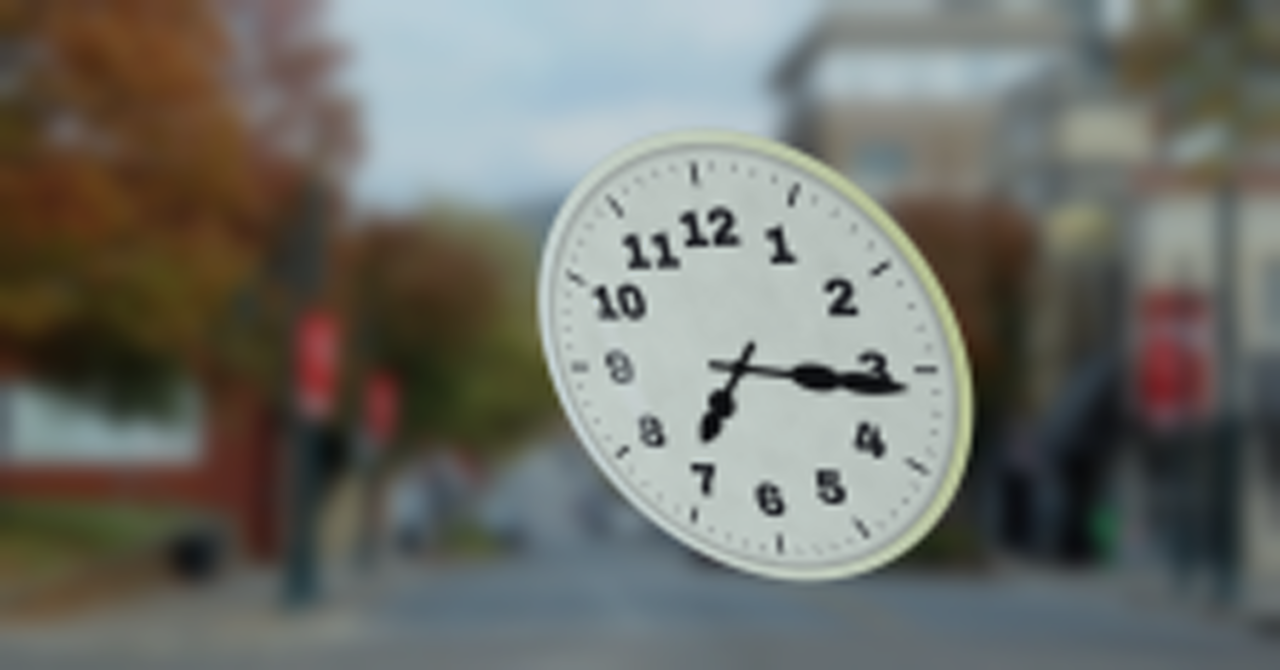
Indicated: **7:16**
